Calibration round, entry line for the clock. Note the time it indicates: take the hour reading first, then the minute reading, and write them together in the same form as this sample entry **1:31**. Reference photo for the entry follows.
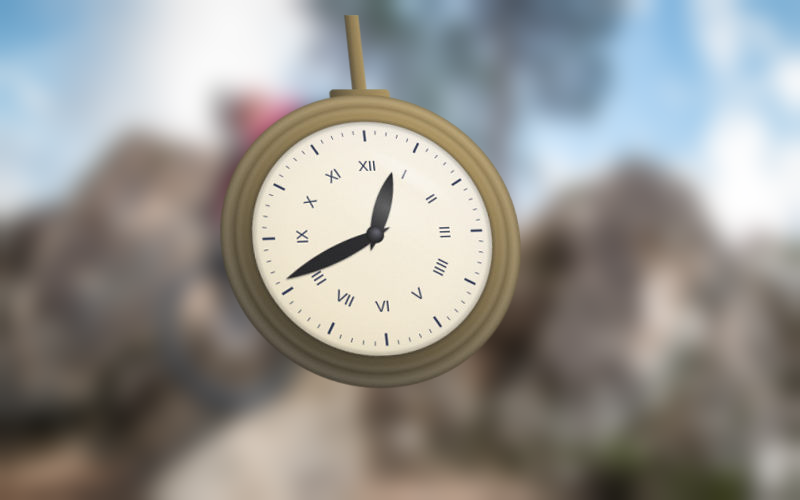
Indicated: **12:41**
